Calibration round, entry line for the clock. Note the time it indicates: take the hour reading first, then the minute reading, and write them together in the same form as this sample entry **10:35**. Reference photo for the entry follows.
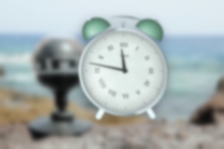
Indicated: **11:47**
